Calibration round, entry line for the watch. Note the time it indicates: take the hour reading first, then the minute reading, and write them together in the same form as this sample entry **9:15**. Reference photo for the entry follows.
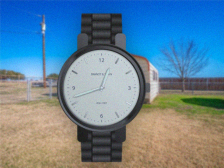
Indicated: **12:42**
